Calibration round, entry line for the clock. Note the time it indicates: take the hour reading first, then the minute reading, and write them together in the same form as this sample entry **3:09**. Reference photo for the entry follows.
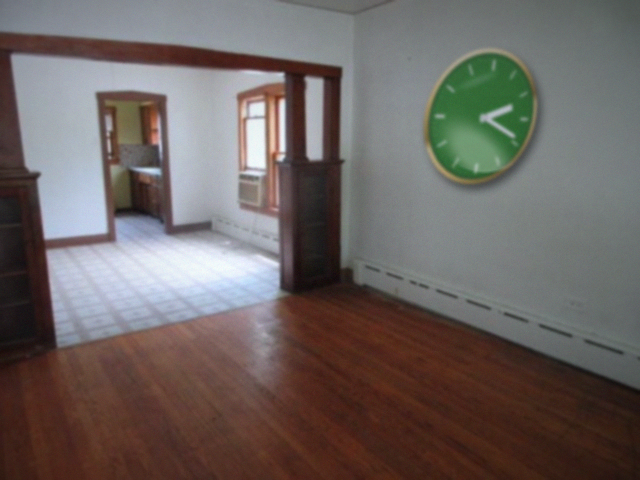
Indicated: **2:19**
